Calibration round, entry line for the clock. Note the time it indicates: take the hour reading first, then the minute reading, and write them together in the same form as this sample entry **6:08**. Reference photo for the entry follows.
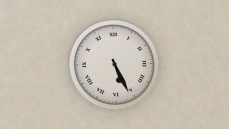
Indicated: **5:26**
